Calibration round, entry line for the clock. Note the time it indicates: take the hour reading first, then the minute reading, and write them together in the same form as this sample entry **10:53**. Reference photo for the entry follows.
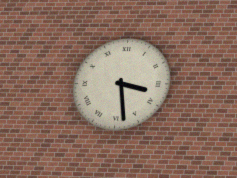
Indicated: **3:28**
